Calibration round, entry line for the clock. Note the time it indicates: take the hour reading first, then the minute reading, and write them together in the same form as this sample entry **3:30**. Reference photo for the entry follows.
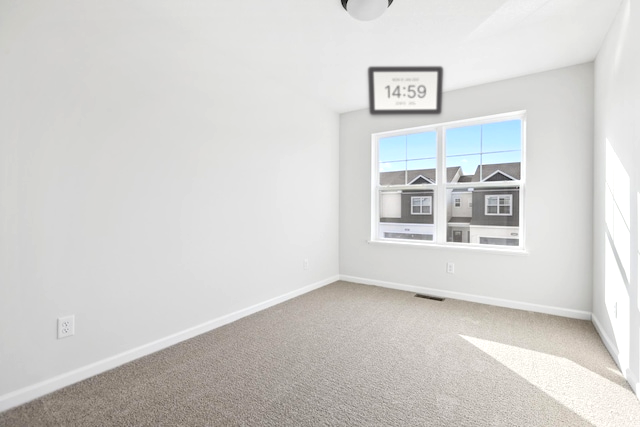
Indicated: **14:59**
